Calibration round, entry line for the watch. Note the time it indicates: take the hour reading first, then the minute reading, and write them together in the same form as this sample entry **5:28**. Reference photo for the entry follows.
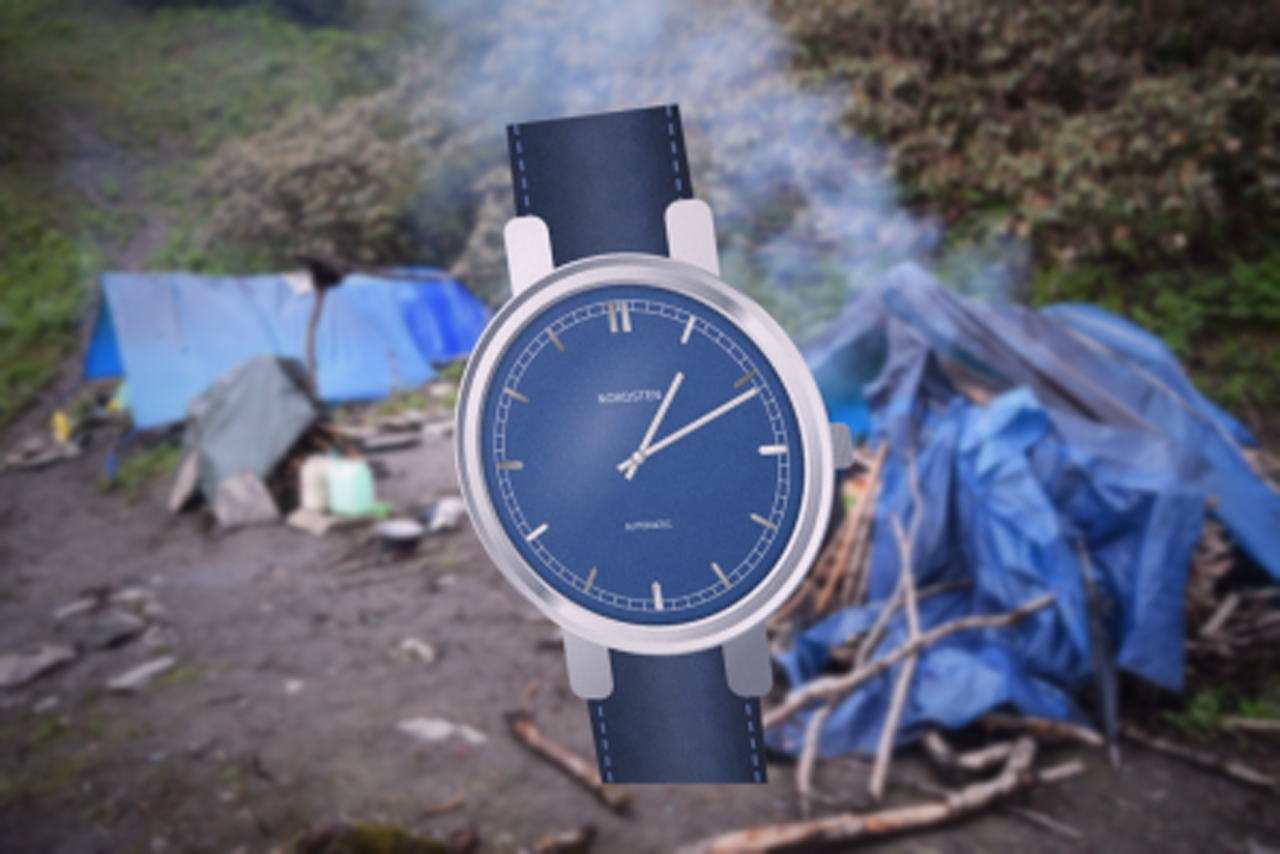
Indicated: **1:11**
